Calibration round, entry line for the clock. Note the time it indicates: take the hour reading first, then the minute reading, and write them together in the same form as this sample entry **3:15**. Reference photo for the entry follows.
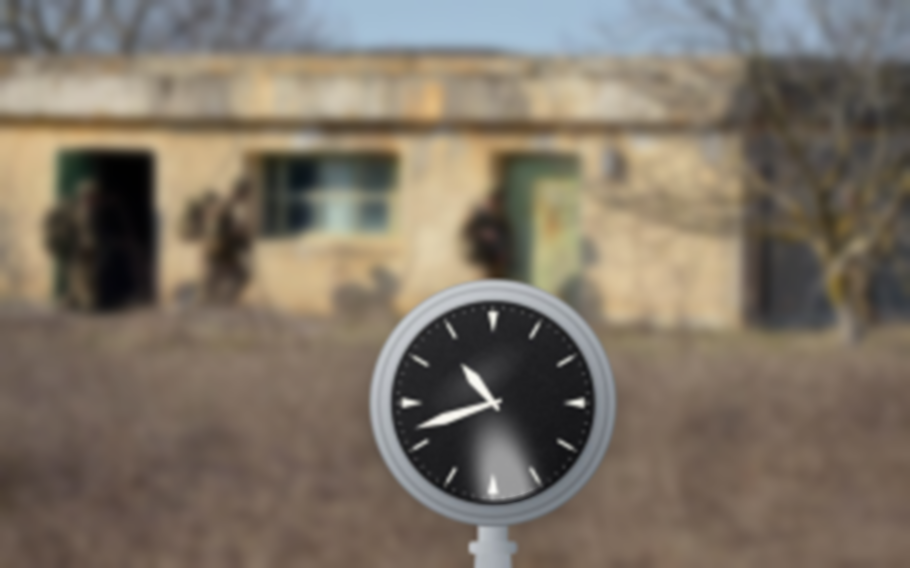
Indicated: **10:42**
